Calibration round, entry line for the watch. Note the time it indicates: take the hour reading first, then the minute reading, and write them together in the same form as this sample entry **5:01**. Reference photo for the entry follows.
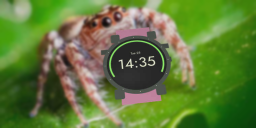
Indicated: **14:35**
